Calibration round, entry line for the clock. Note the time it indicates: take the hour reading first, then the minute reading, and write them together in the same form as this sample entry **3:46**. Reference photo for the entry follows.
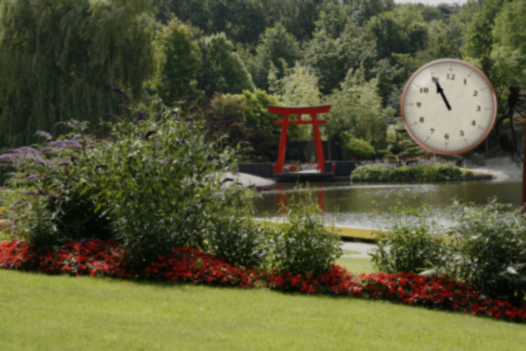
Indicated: **10:55**
